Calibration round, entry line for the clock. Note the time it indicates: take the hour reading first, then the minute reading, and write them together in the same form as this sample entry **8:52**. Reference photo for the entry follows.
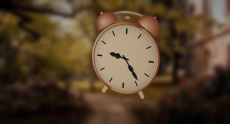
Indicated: **9:24**
